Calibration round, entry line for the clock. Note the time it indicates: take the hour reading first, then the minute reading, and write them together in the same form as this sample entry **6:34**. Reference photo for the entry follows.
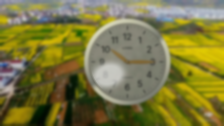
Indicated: **10:15**
